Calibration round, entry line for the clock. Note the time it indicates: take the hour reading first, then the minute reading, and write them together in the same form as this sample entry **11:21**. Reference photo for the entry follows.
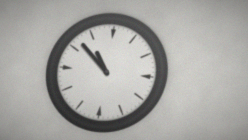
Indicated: **10:52**
